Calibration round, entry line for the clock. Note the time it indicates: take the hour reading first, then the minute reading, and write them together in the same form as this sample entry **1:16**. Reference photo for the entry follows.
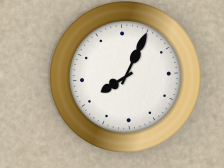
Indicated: **8:05**
